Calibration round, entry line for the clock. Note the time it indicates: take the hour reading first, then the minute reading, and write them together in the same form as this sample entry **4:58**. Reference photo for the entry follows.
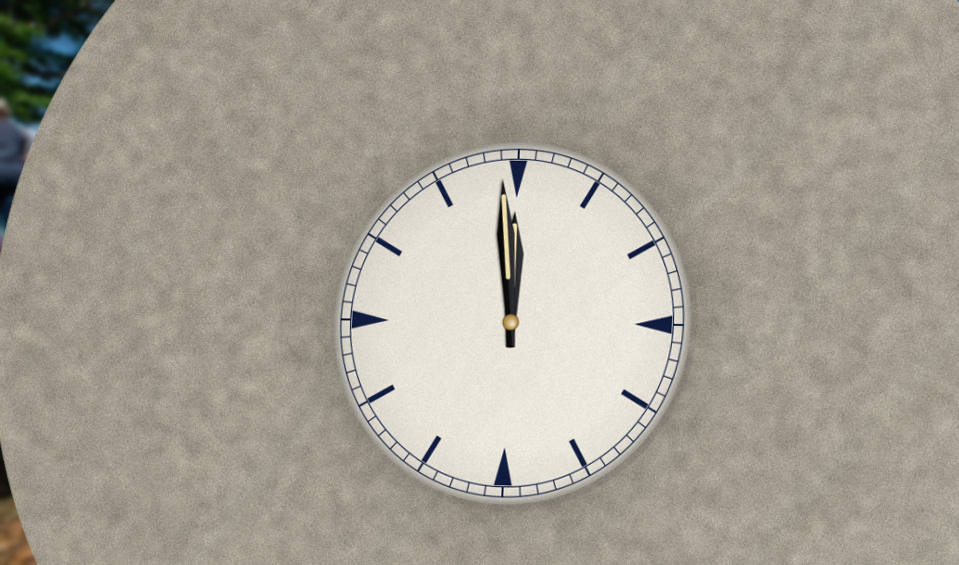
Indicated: **11:59**
